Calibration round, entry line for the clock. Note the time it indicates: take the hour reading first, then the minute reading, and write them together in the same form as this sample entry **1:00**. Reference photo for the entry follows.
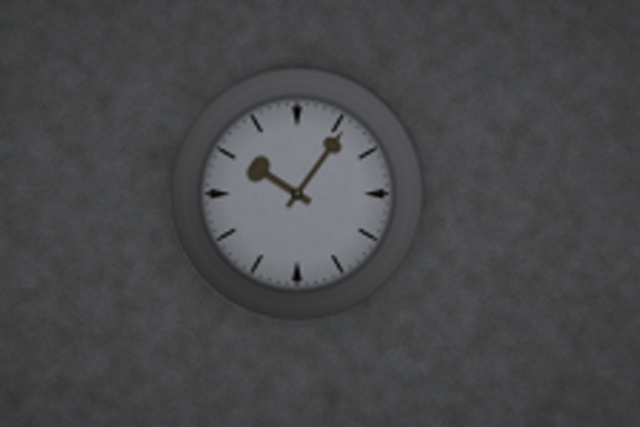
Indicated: **10:06**
